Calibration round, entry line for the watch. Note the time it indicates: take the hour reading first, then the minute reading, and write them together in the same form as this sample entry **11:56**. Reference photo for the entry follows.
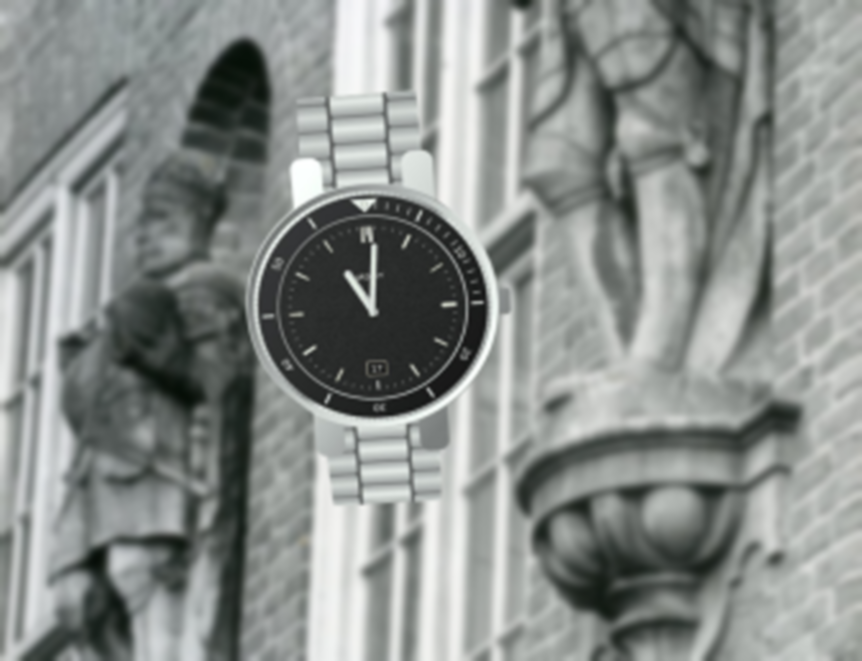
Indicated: **11:01**
